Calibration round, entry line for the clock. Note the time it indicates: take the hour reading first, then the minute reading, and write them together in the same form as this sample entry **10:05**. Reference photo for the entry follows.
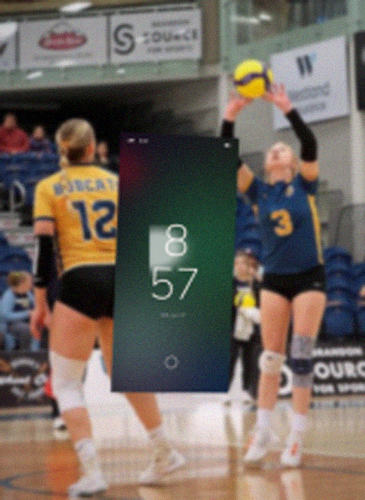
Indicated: **8:57**
